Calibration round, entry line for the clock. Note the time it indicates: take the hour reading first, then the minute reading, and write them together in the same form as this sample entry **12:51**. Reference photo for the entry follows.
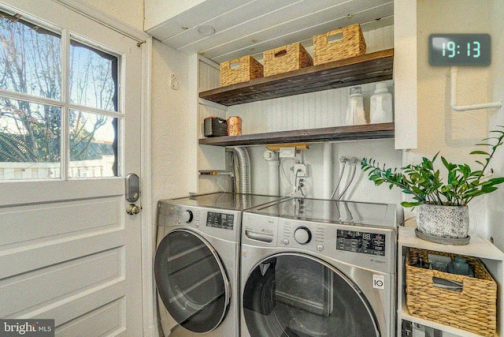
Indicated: **19:13**
